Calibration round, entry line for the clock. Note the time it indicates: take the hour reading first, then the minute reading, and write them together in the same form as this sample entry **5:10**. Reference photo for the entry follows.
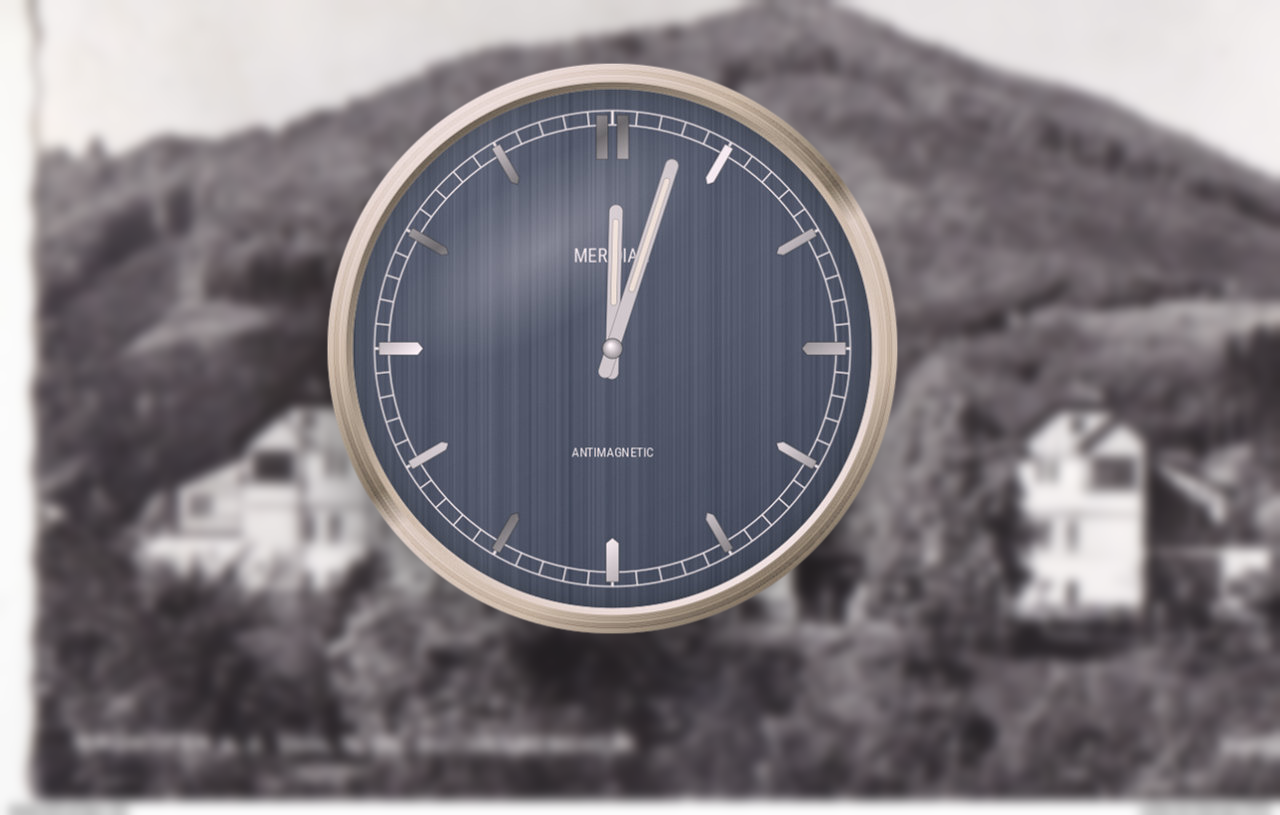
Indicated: **12:03**
